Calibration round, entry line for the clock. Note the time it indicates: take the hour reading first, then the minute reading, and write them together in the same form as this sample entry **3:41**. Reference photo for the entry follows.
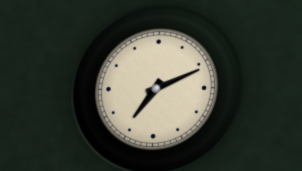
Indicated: **7:11**
